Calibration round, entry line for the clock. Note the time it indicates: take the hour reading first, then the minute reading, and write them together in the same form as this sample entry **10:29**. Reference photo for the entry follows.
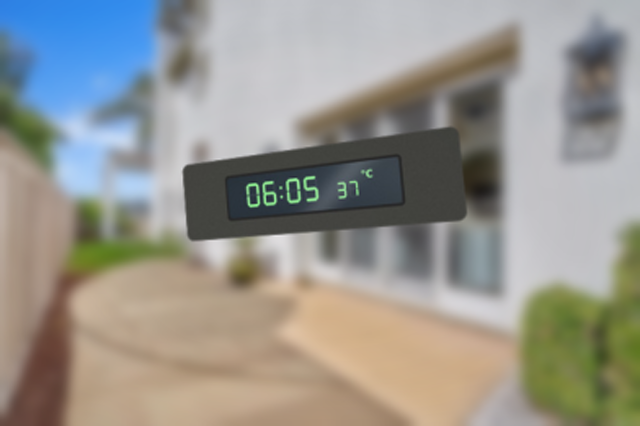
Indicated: **6:05**
